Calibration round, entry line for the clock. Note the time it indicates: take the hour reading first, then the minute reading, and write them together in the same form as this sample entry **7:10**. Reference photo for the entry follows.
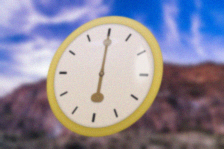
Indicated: **6:00**
